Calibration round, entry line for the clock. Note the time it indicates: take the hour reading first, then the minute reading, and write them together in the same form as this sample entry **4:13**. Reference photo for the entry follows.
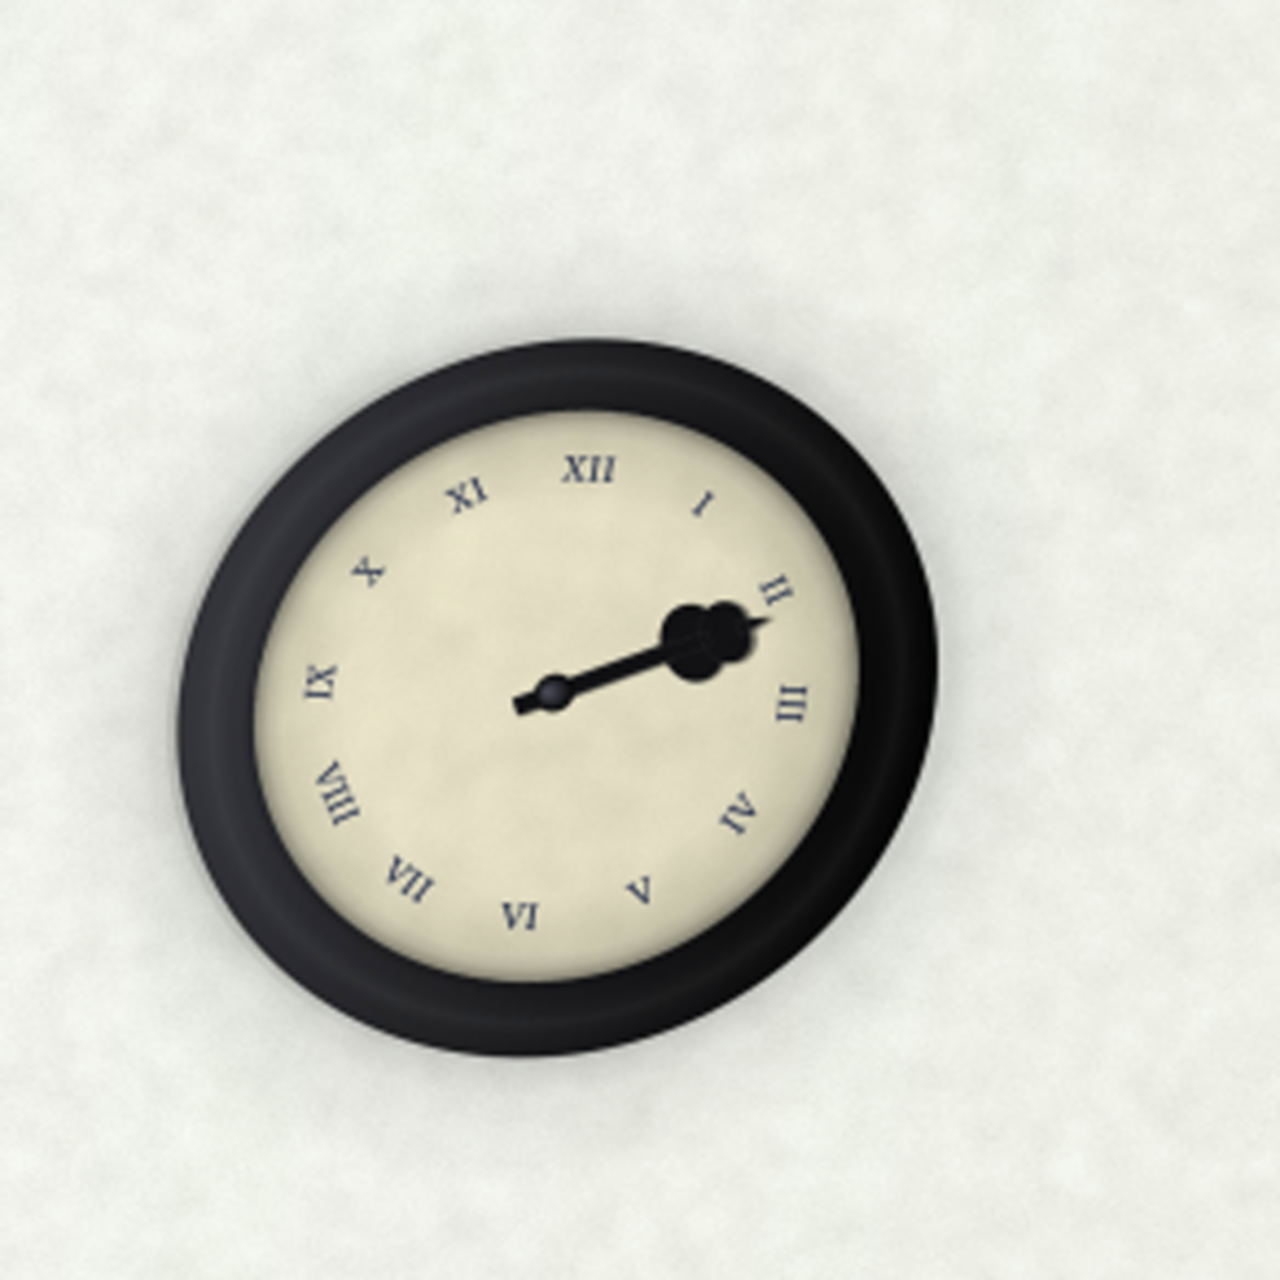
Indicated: **2:11**
